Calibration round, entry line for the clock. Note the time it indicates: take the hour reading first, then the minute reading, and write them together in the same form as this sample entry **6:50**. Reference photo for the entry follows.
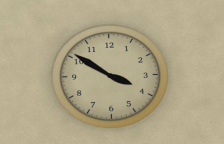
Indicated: **3:51**
